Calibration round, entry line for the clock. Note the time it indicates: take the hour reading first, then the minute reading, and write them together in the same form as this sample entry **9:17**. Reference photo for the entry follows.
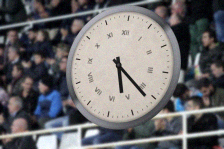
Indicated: **5:21**
